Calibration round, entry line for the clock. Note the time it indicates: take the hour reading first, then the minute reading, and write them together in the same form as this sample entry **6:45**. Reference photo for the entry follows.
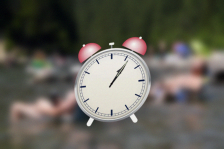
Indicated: **1:06**
